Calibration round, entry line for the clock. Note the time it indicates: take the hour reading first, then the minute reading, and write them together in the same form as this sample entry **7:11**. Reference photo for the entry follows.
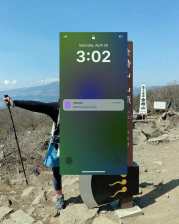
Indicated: **3:02**
